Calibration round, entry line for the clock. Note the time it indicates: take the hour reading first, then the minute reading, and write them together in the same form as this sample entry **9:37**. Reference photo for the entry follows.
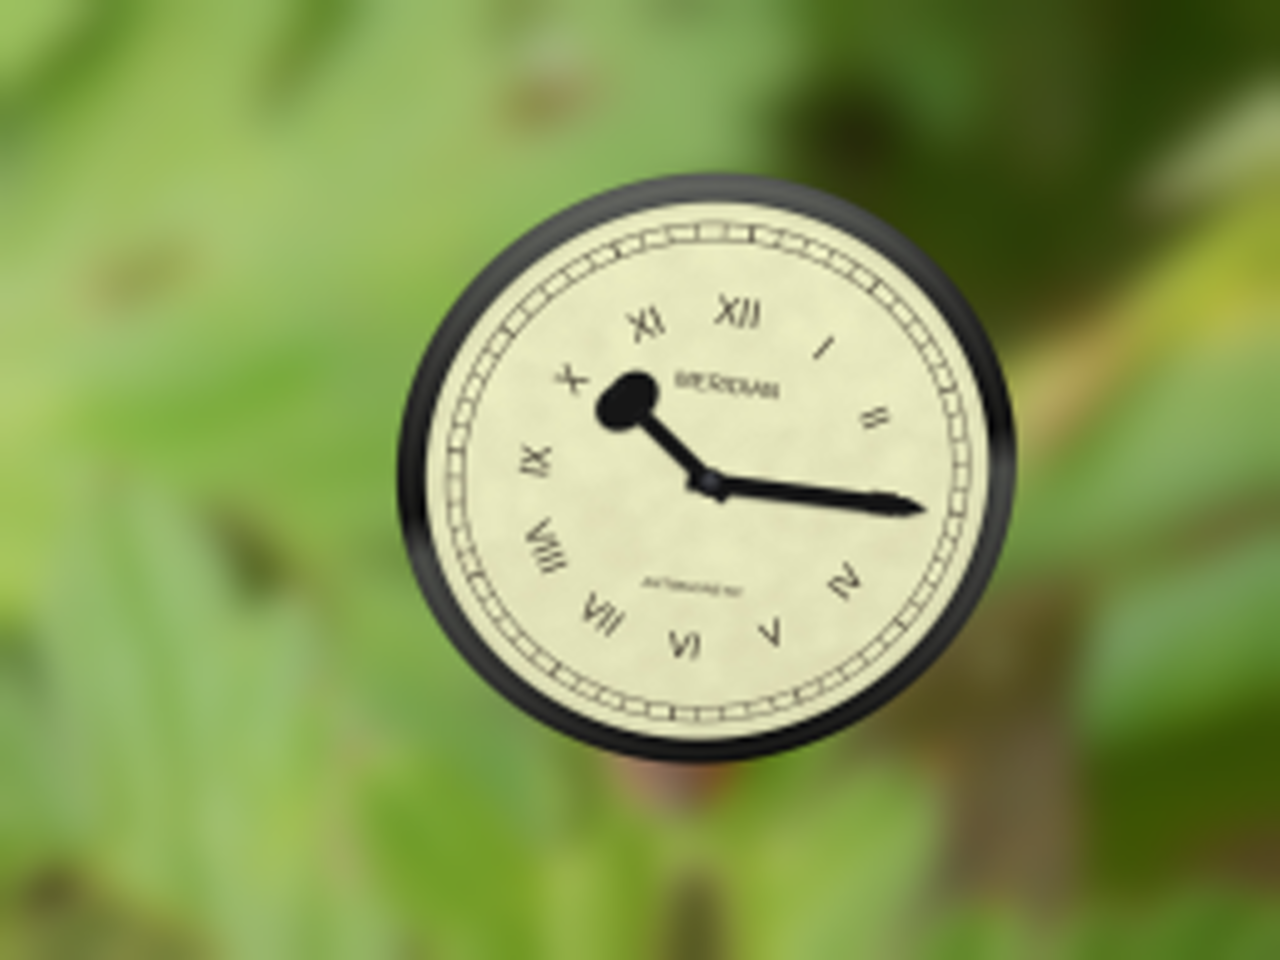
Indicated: **10:15**
